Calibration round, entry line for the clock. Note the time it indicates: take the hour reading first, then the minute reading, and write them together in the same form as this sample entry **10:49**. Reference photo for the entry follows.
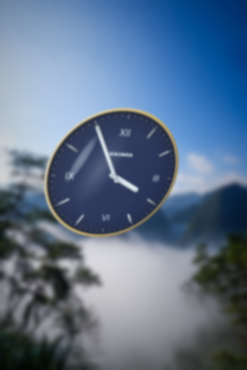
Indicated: **3:55**
